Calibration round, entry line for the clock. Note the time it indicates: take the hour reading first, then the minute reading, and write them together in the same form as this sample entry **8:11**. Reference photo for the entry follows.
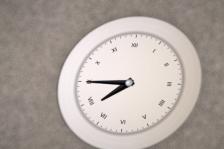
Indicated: **7:45**
